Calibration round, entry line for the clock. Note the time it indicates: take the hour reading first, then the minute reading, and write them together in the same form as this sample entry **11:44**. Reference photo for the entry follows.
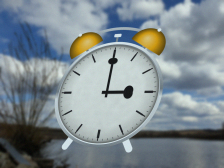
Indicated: **3:00**
